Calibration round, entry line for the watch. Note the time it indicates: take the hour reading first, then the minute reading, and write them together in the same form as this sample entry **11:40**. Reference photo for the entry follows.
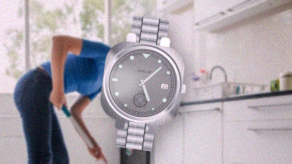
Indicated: **5:07**
